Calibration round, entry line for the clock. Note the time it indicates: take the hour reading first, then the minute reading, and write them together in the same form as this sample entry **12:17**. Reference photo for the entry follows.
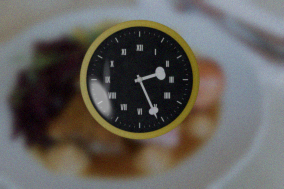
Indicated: **2:26**
